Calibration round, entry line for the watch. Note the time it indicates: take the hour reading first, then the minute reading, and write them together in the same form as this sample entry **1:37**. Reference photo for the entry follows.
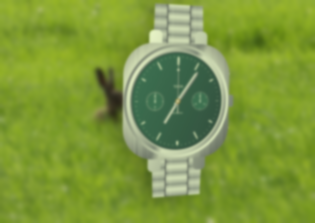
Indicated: **7:06**
